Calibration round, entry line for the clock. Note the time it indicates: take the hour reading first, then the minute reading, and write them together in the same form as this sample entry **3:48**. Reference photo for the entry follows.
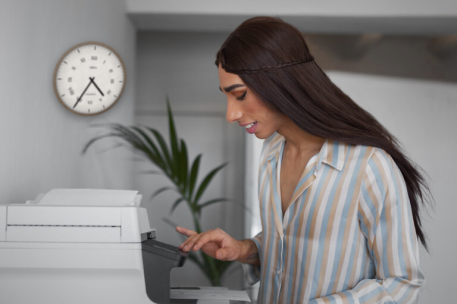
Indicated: **4:35**
